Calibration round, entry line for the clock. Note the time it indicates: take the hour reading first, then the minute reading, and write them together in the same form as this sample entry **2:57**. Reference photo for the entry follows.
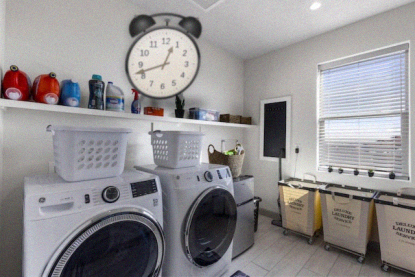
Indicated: **12:42**
